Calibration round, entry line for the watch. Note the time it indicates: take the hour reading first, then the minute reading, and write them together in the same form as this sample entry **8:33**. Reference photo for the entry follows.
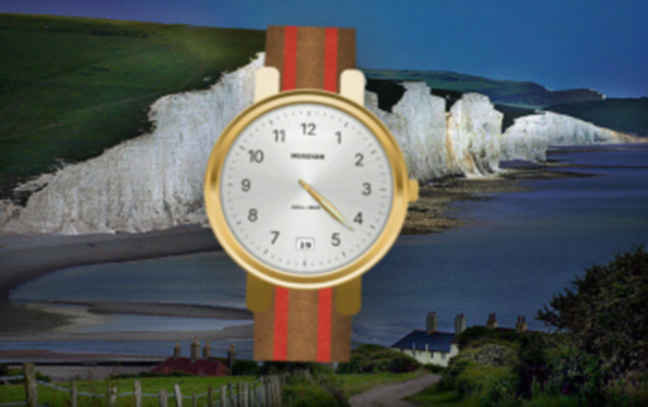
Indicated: **4:22**
